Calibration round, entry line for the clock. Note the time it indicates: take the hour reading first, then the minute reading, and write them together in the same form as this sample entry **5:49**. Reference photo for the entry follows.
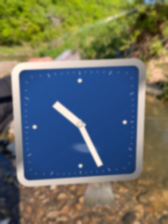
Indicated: **10:26**
